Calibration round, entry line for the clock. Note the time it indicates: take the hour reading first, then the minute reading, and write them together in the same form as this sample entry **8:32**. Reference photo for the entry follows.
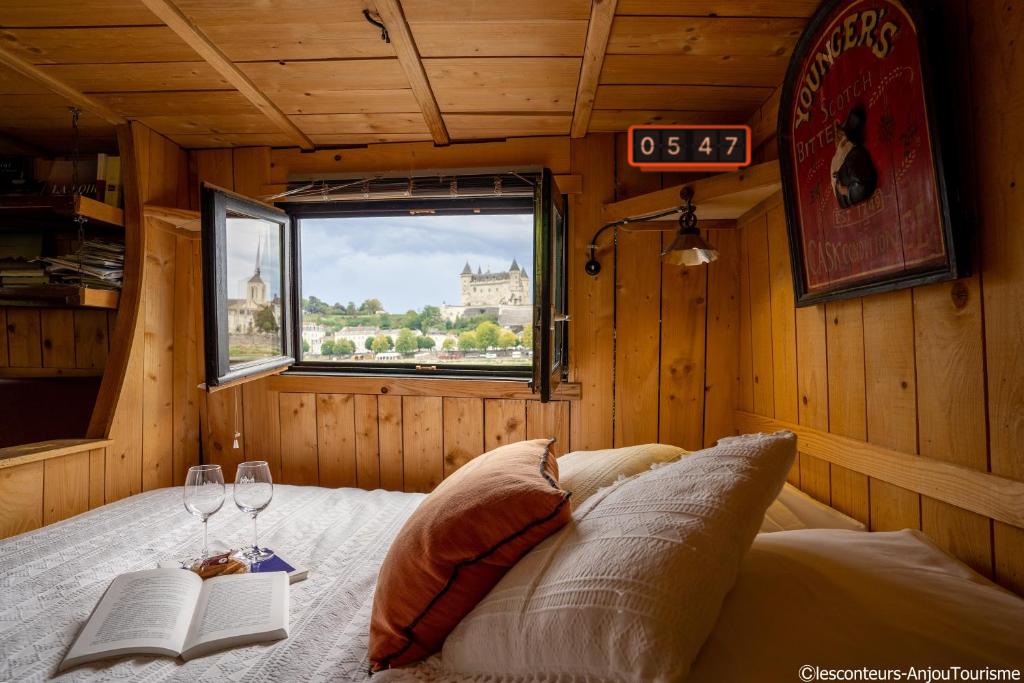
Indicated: **5:47**
